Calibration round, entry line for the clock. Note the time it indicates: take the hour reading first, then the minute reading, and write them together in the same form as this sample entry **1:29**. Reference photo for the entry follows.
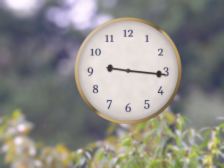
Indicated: **9:16**
